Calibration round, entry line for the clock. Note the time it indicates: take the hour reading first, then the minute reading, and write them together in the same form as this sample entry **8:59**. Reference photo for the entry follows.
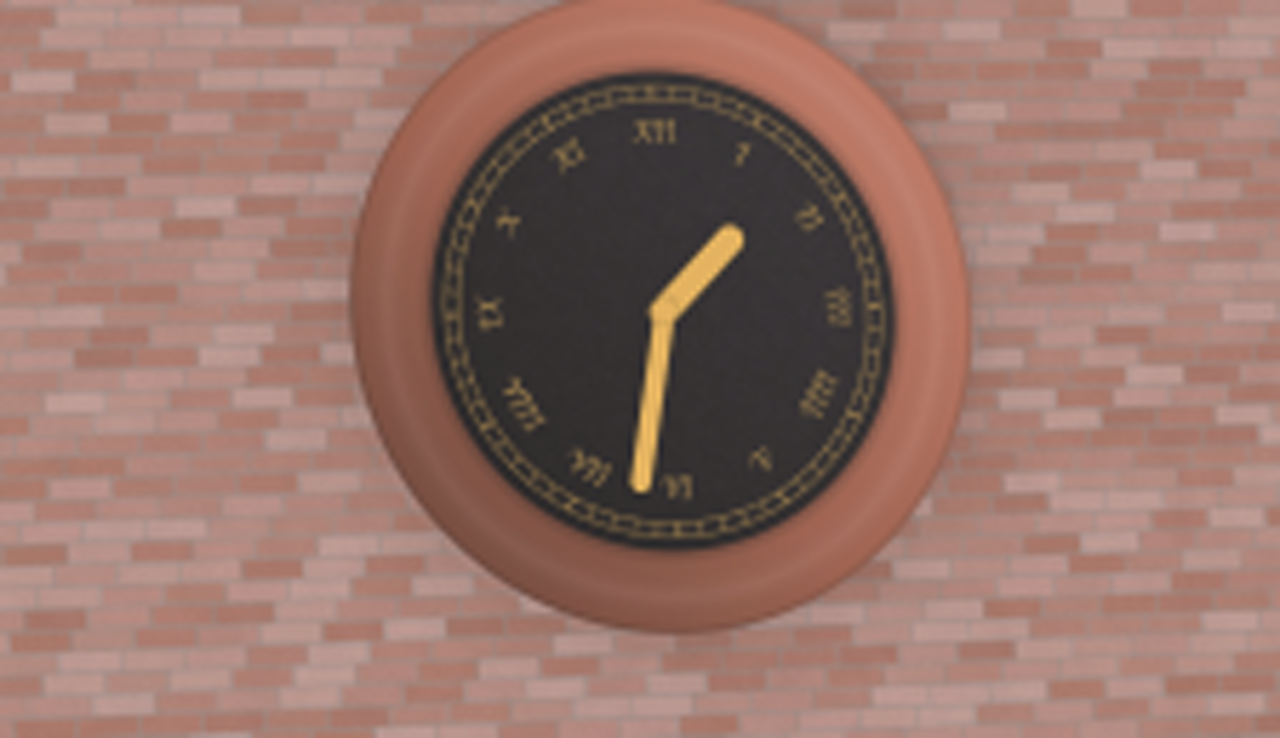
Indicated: **1:32**
